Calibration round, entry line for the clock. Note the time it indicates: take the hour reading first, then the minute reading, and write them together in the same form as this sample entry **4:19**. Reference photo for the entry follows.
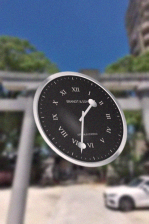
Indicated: **1:33**
